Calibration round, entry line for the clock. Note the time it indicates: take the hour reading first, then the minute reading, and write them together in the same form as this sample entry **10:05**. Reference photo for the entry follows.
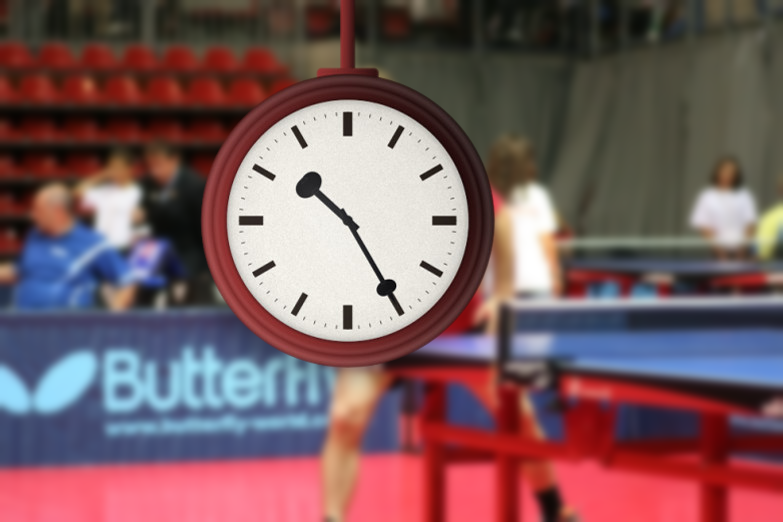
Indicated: **10:25**
